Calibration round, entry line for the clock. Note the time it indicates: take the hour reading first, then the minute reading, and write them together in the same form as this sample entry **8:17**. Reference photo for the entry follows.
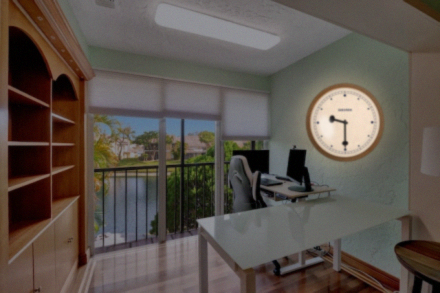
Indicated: **9:30**
